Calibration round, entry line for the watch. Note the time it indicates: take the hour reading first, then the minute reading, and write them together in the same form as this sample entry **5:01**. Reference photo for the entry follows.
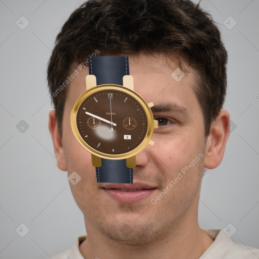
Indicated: **9:49**
